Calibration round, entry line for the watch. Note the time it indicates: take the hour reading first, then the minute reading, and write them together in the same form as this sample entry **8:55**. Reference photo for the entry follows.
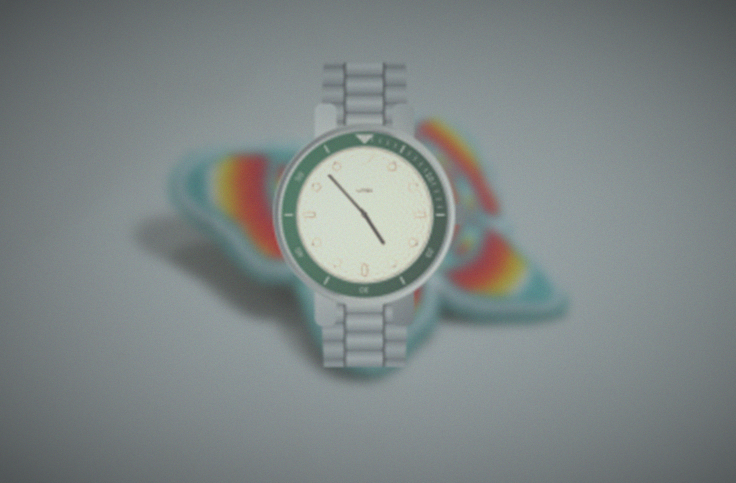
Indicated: **4:53**
